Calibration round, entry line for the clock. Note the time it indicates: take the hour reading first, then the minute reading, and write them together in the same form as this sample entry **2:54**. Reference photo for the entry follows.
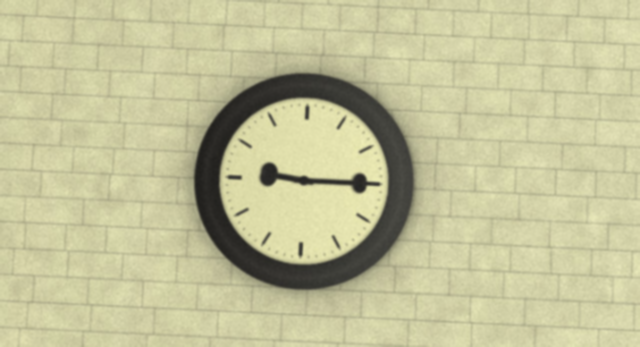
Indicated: **9:15**
